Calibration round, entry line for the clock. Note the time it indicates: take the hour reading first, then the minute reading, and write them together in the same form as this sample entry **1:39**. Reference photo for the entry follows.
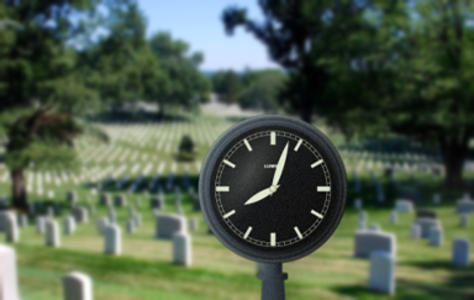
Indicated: **8:03**
